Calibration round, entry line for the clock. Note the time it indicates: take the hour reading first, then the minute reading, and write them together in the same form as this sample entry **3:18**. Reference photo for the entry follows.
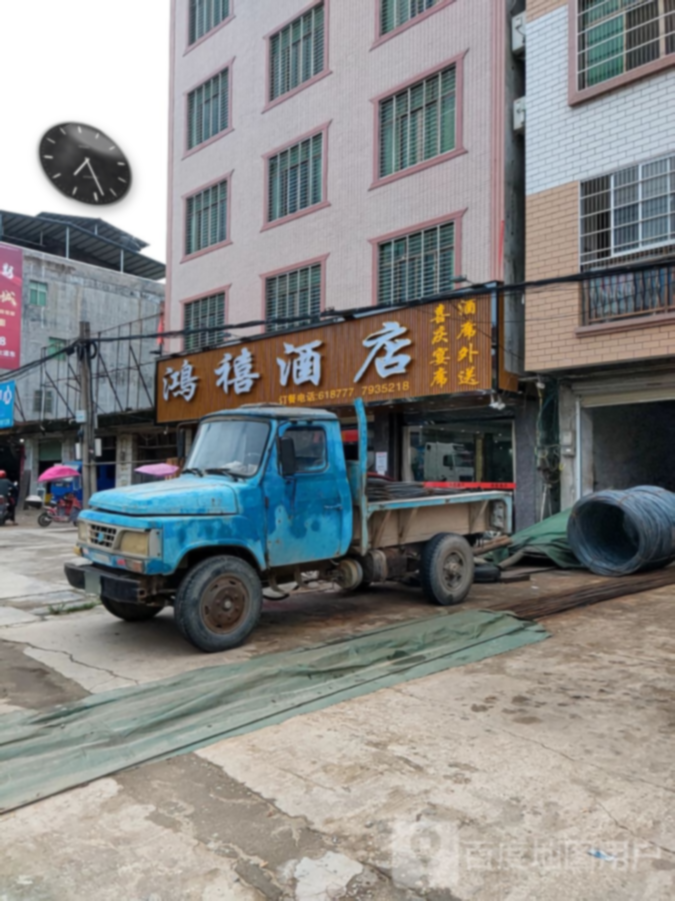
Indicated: **7:28**
